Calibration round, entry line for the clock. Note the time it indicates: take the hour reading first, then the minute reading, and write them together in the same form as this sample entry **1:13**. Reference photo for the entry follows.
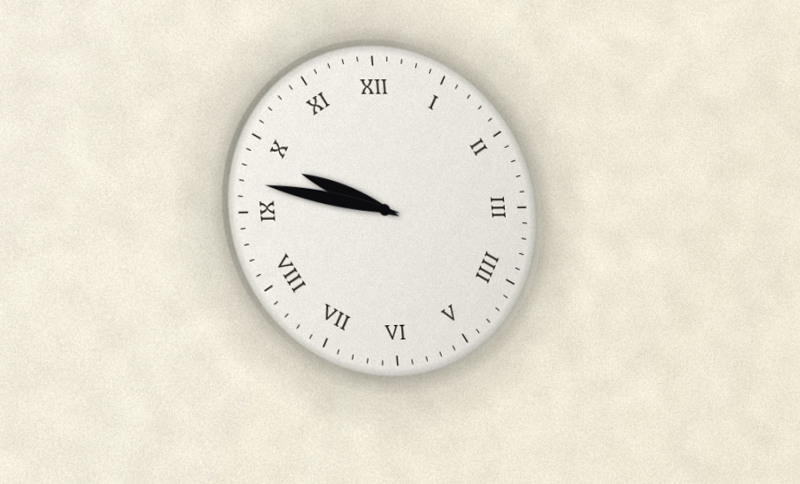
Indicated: **9:47**
